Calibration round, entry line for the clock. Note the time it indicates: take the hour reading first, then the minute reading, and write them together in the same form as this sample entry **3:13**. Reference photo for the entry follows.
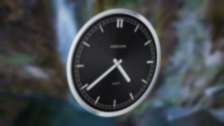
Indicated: **4:39**
